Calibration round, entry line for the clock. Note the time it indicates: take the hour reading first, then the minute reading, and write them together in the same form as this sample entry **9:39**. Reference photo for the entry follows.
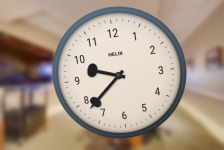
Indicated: **9:38**
